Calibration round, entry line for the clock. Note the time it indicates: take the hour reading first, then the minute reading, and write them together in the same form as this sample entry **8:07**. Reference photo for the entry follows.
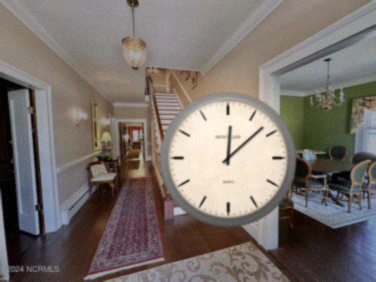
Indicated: **12:08**
